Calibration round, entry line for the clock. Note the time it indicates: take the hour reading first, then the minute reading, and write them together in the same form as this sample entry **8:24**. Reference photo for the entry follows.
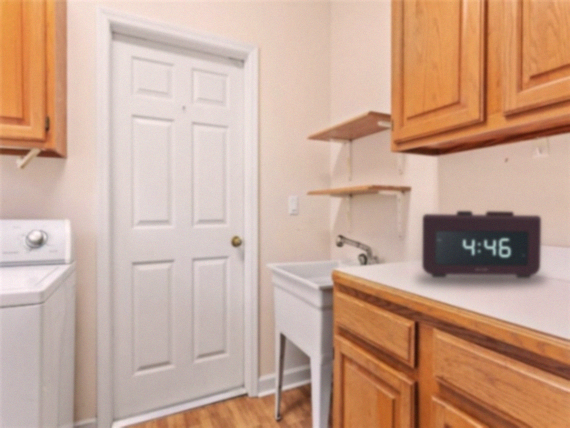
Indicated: **4:46**
